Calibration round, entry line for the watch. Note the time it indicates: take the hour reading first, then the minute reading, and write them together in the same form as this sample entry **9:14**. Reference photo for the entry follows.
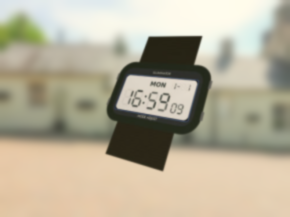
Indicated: **16:59**
